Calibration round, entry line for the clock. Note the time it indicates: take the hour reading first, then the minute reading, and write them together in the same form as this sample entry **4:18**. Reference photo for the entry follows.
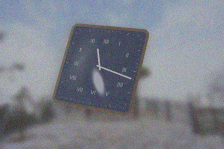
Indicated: **11:17**
